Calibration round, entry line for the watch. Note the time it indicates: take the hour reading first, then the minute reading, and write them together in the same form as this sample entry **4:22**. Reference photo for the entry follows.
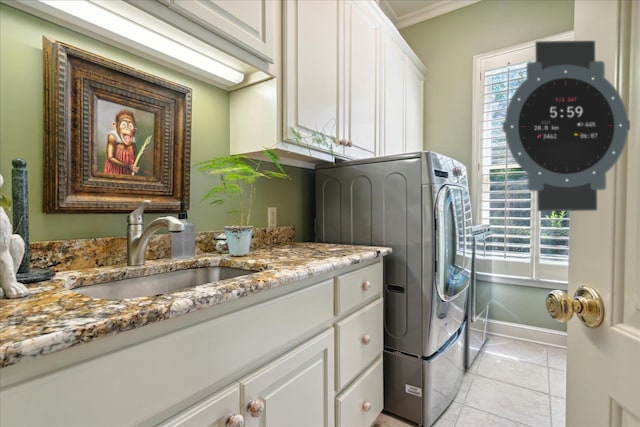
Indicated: **5:59**
